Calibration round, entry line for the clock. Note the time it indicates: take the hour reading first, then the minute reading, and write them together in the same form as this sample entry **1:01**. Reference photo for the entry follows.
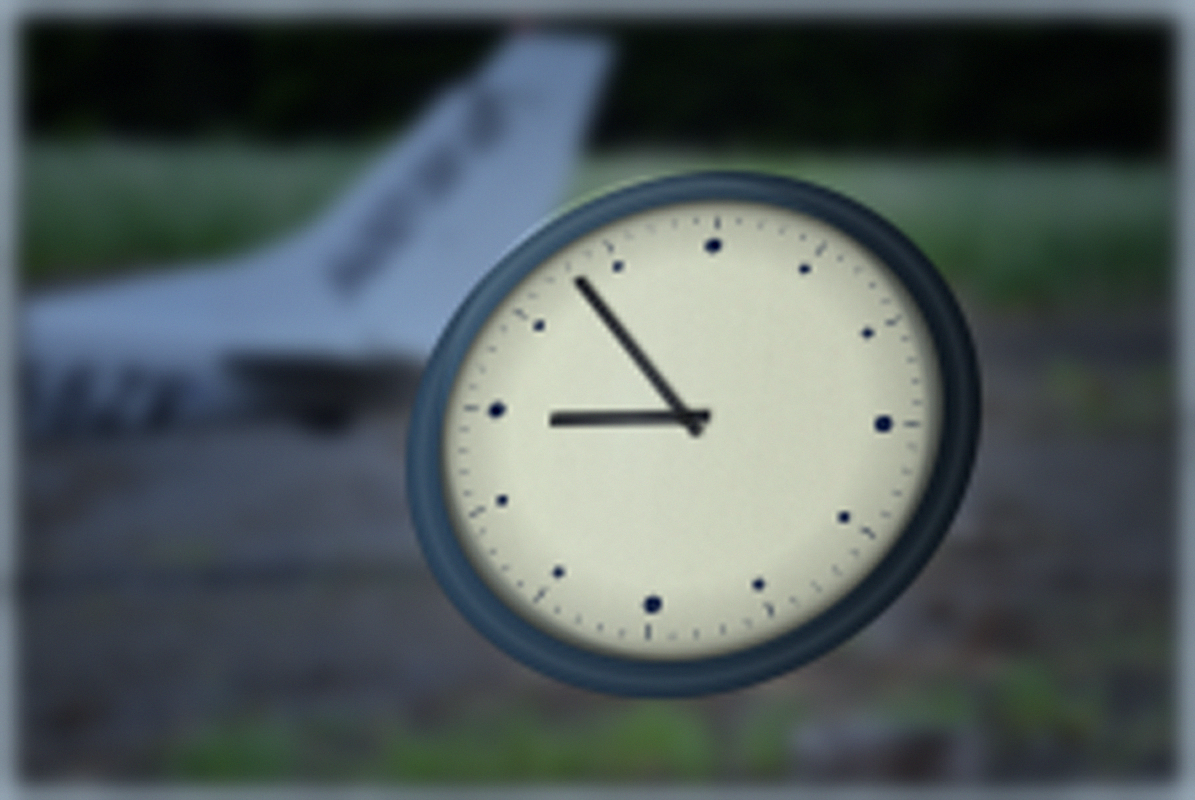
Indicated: **8:53**
